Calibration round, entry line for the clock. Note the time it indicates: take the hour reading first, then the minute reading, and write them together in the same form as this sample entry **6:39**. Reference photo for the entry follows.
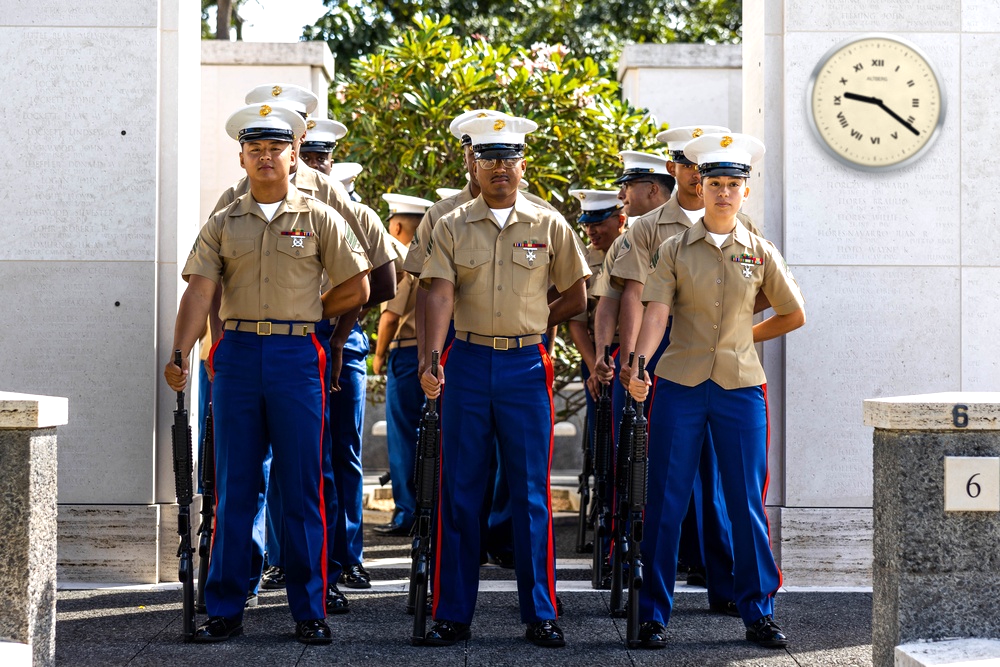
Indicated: **9:21**
